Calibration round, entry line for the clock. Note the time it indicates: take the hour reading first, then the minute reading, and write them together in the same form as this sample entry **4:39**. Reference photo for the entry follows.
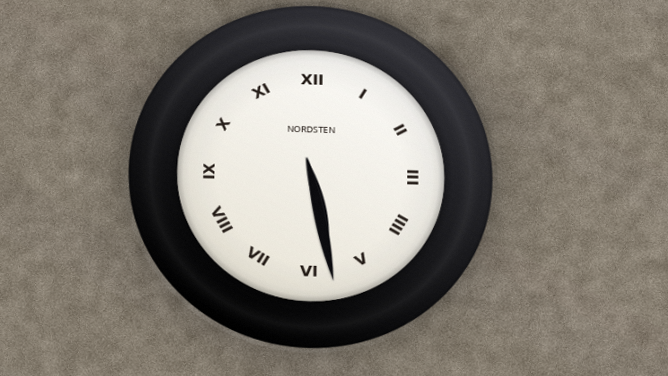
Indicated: **5:28**
